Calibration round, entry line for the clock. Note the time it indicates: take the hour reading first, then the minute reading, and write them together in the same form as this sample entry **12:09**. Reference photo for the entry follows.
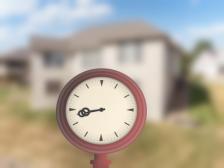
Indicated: **8:43**
